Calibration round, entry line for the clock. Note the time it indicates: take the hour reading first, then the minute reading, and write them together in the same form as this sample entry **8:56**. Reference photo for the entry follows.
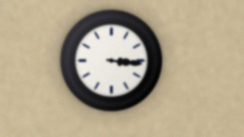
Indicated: **3:16**
